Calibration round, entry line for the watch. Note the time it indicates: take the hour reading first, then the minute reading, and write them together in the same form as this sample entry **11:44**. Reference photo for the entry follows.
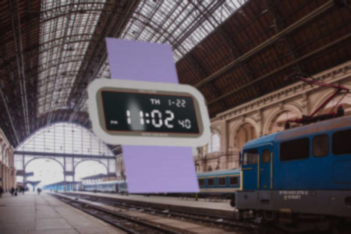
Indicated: **11:02**
